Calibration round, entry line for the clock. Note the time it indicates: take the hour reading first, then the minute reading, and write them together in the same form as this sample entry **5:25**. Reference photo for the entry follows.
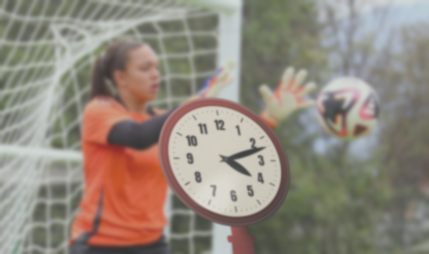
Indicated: **4:12**
